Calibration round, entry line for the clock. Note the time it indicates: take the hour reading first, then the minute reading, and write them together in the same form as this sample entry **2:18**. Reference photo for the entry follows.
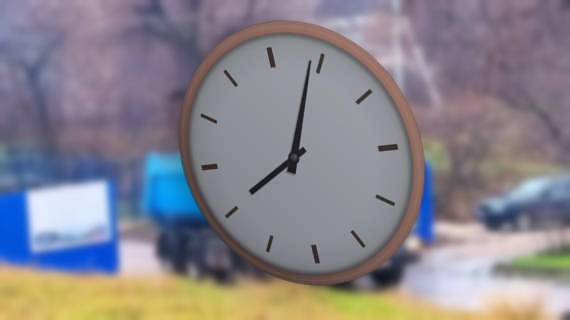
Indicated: **8:04**
